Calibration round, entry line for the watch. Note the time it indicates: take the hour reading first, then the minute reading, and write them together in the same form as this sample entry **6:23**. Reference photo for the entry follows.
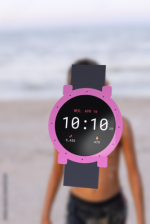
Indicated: **10:10**
